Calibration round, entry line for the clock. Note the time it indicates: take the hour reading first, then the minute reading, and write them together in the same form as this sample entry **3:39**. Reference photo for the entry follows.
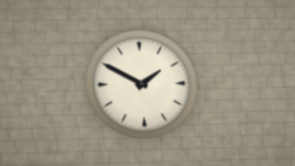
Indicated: **1:50**
